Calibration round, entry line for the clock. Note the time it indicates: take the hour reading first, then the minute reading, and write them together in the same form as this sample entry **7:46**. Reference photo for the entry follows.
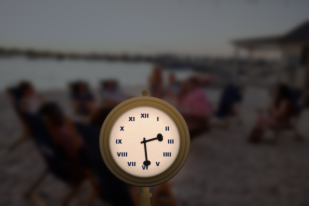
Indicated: **2:29**
